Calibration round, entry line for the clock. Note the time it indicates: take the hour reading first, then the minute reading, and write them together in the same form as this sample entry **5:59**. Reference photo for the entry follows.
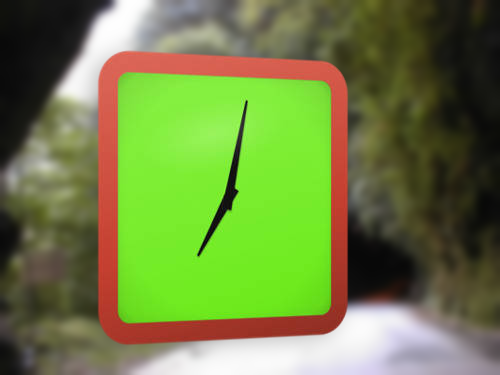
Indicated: **7:02**
